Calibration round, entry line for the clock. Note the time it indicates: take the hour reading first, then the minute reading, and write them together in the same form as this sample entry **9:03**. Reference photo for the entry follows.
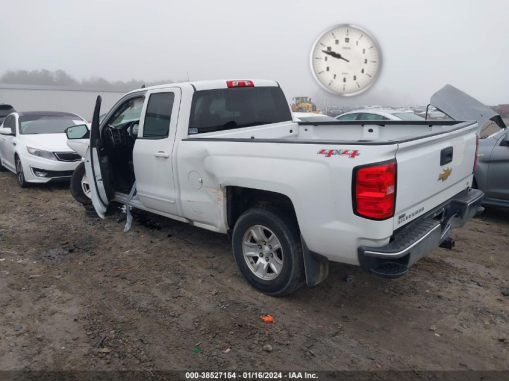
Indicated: **9:48**
